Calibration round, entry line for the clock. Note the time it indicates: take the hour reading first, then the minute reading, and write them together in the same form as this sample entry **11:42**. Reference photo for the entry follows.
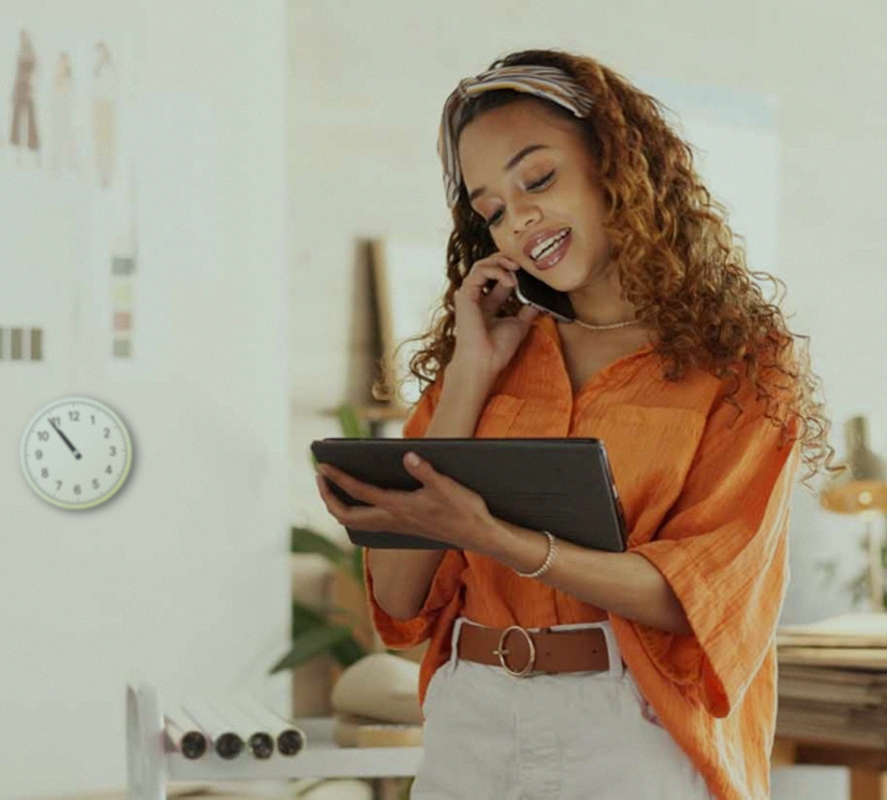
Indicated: **10:54**
